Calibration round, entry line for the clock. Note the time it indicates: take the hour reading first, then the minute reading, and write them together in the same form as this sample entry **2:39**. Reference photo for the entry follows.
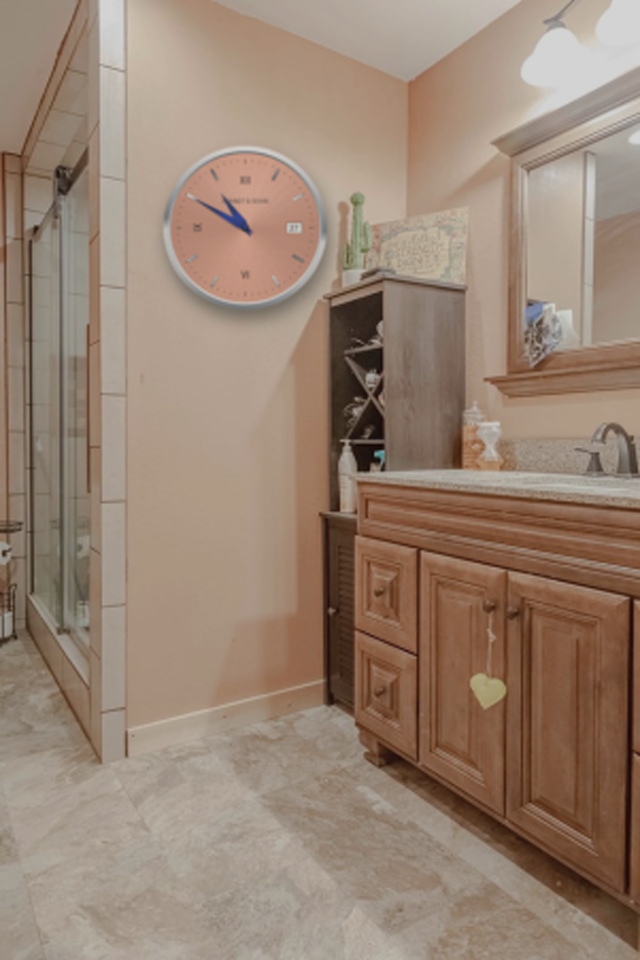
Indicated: **10:50**
